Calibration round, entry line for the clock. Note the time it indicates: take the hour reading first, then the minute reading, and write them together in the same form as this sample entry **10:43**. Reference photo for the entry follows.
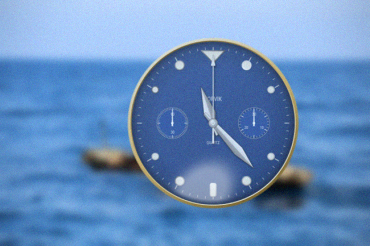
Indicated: **11:23**
